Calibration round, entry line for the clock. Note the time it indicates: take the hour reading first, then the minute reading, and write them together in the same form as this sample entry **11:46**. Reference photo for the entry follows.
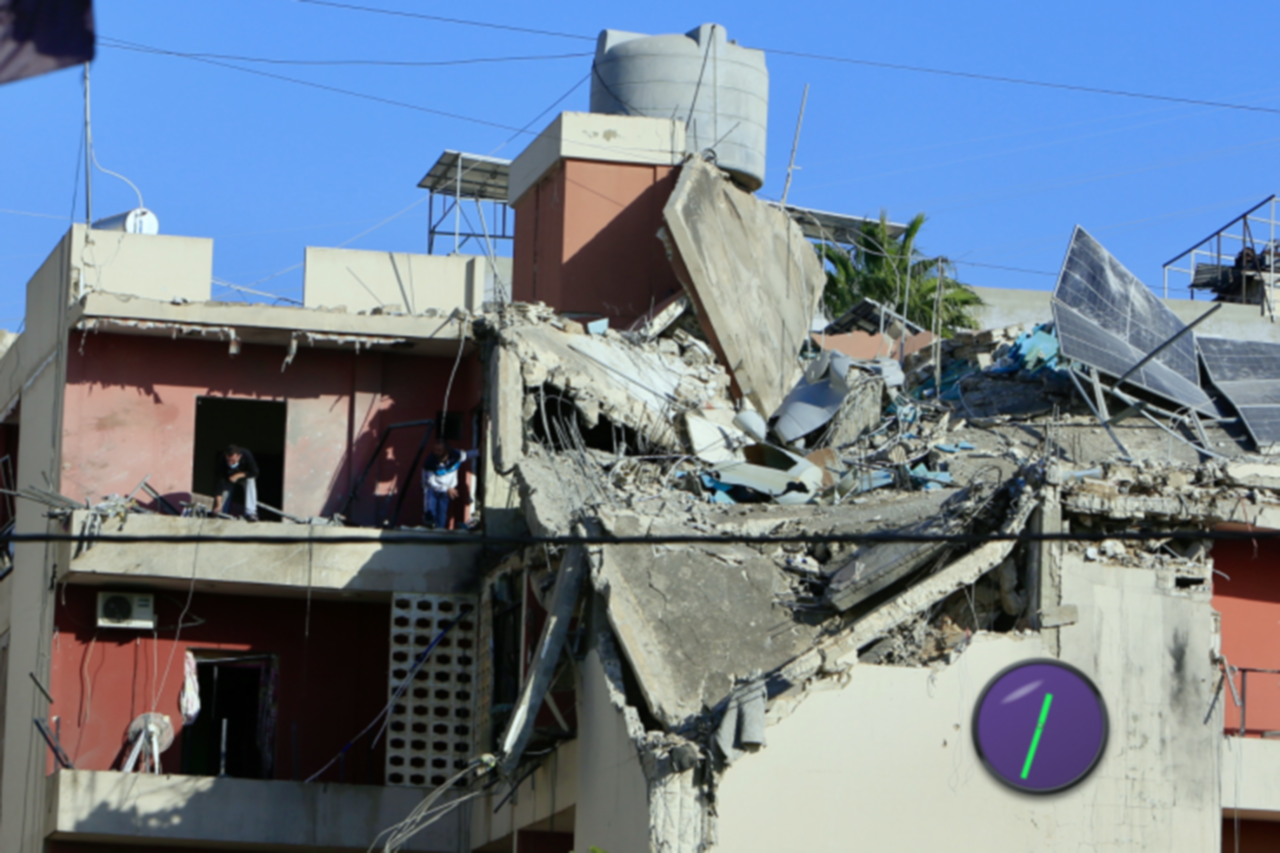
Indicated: **12:33**
